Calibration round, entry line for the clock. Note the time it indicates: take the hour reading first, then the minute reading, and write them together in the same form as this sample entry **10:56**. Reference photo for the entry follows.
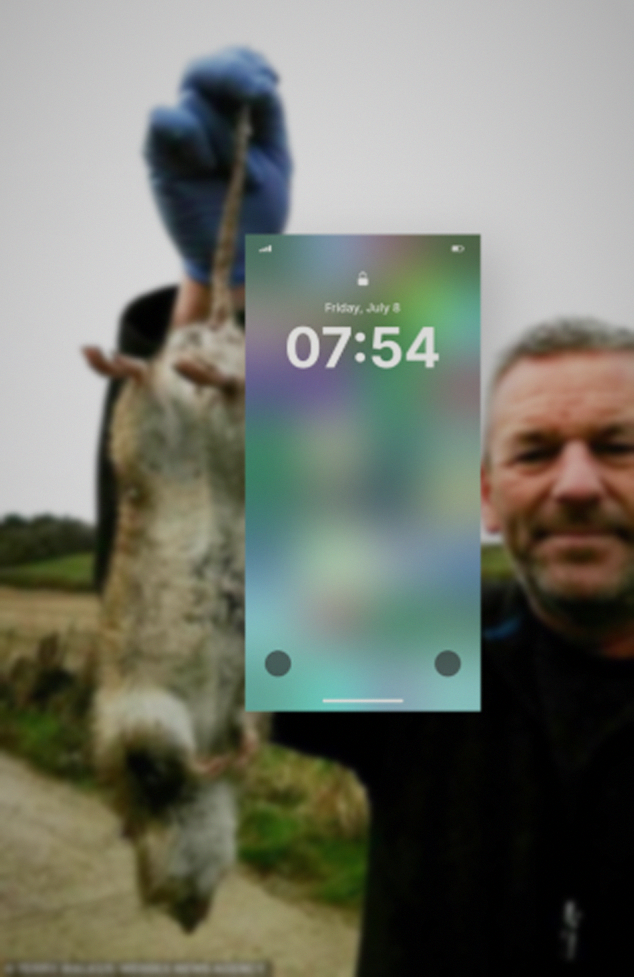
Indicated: **7:54**
